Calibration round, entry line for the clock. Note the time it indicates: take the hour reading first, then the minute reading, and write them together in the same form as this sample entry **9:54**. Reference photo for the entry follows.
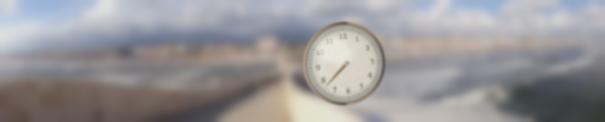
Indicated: **7:38**
